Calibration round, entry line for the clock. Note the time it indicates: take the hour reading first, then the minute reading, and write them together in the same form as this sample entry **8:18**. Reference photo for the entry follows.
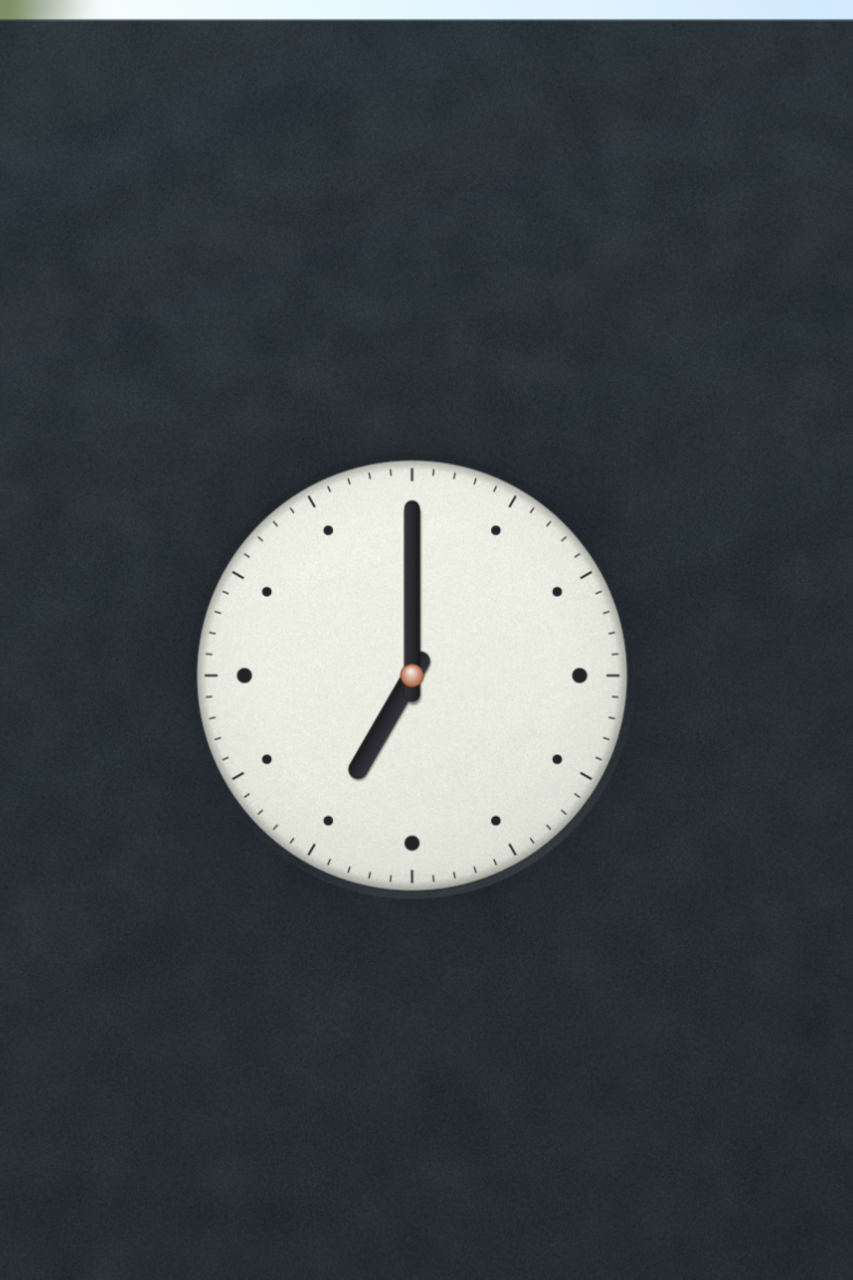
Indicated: **7:00**
